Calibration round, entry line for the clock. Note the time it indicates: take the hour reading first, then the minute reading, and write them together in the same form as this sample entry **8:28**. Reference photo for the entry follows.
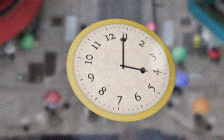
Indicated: **4:04**
